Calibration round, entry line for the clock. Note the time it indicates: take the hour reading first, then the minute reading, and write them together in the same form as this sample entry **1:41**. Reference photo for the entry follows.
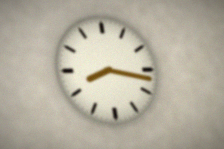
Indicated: **8:17**
